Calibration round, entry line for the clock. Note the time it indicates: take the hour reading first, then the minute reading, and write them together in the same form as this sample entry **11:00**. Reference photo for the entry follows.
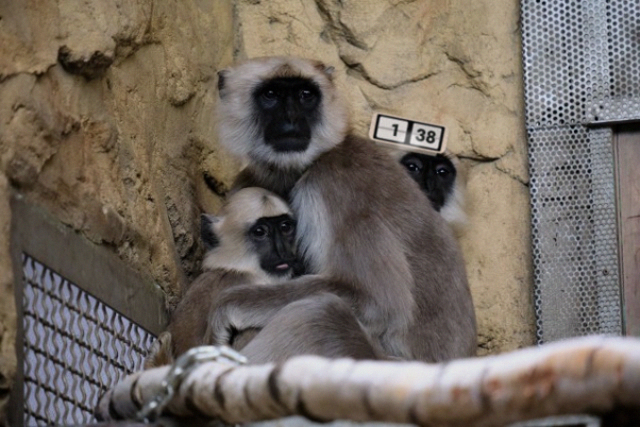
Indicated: **1:38**
